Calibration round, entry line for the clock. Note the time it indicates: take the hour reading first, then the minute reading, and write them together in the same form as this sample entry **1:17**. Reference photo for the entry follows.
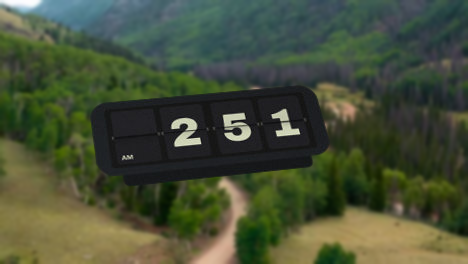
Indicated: **2:51**
